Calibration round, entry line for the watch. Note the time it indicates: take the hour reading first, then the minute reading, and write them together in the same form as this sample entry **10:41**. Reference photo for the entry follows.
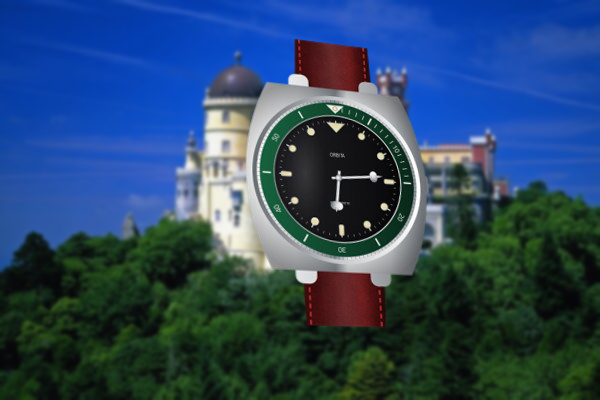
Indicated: **6:14**
